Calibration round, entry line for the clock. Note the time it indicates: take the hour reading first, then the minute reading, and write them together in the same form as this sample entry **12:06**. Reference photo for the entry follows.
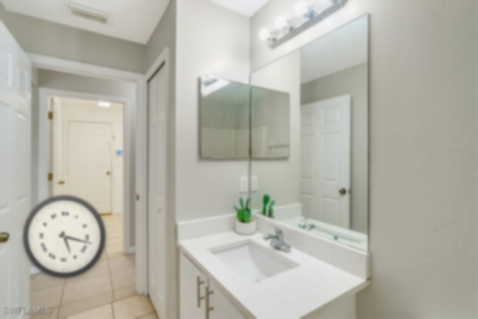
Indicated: **5:17**
